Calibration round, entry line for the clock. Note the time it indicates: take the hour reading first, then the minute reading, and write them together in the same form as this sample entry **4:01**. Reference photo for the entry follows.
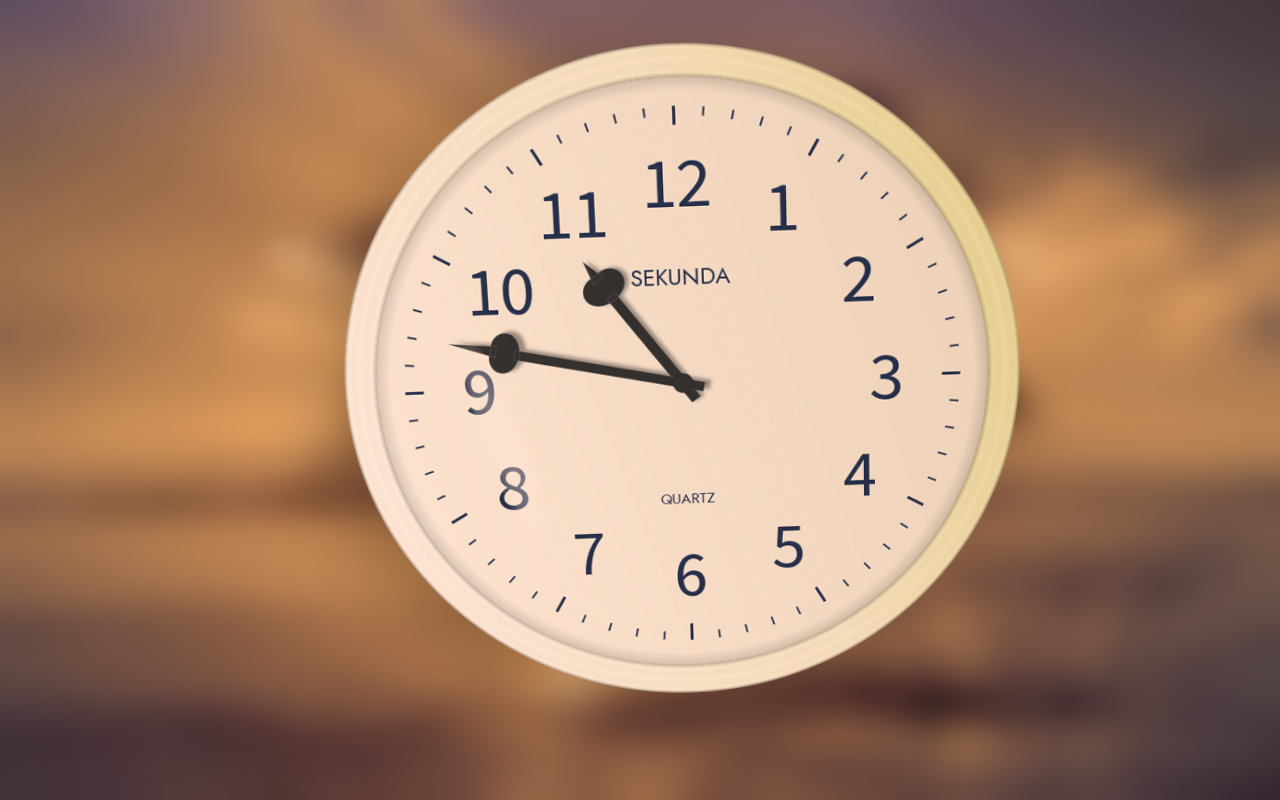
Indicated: **10:47**
